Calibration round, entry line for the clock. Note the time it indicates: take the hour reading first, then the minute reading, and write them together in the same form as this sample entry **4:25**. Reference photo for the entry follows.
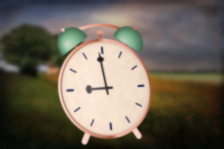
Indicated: **8:59**
